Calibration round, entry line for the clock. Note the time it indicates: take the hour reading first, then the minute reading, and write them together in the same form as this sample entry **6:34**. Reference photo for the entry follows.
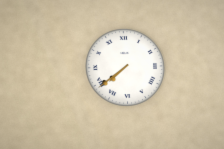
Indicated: **7:39**
